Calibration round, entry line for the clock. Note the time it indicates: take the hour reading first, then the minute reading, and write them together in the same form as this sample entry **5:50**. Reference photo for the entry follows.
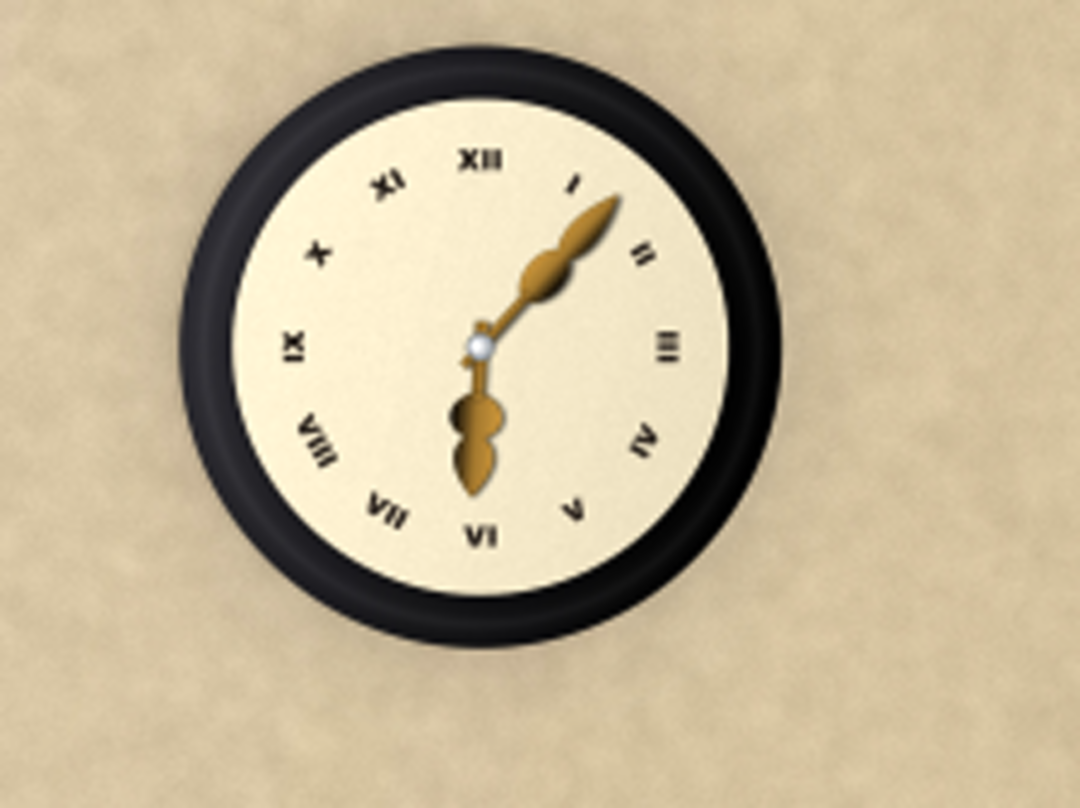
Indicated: **6:07**
